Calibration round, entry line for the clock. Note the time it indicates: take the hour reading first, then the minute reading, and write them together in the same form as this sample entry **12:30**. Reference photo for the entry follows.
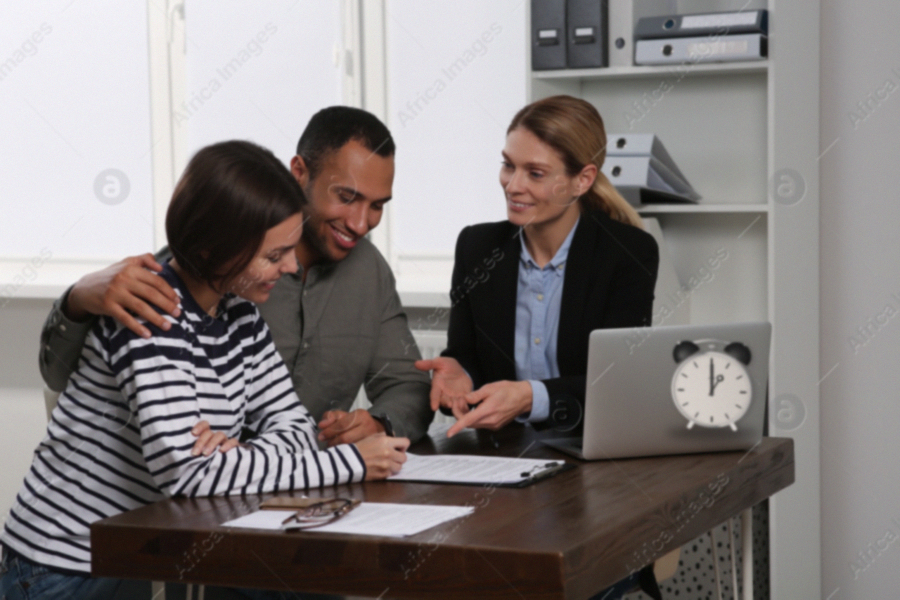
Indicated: **1:00**
